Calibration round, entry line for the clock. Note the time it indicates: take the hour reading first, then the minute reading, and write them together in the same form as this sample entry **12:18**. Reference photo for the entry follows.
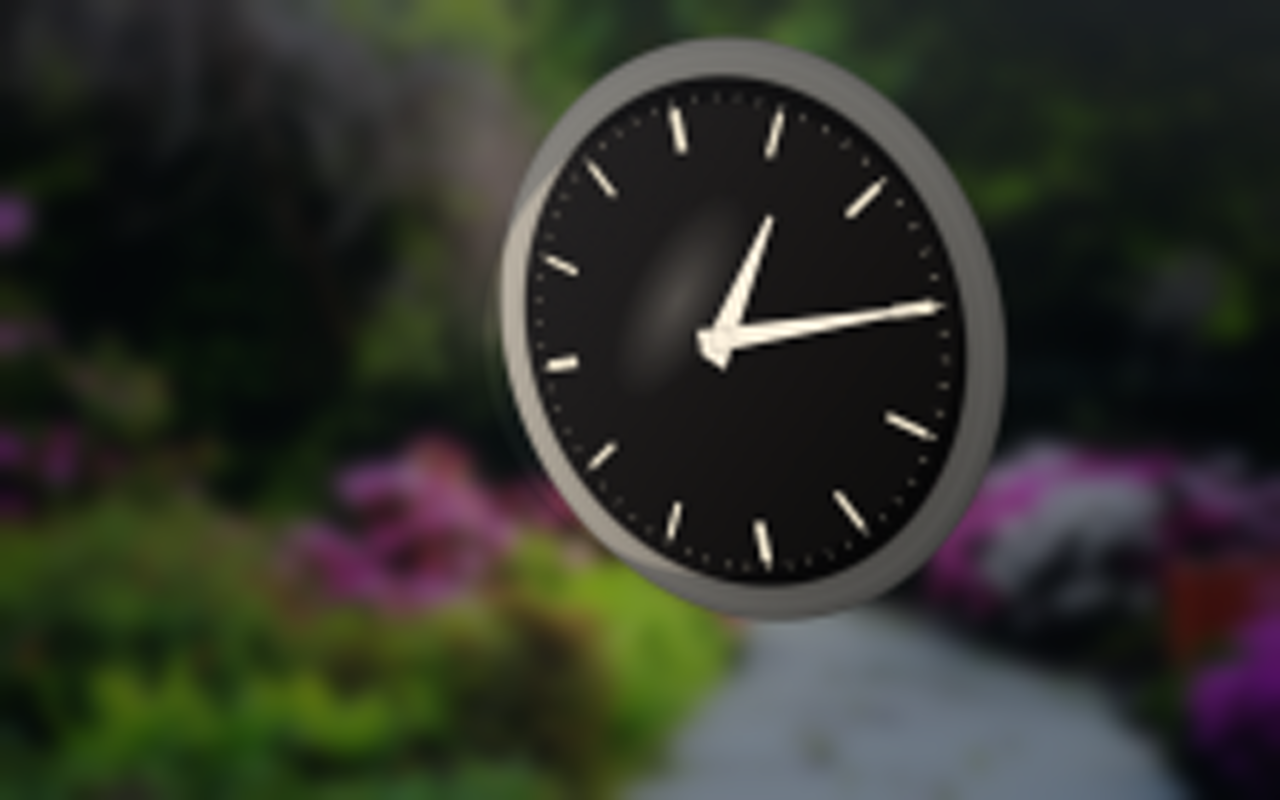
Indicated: **1:15**
